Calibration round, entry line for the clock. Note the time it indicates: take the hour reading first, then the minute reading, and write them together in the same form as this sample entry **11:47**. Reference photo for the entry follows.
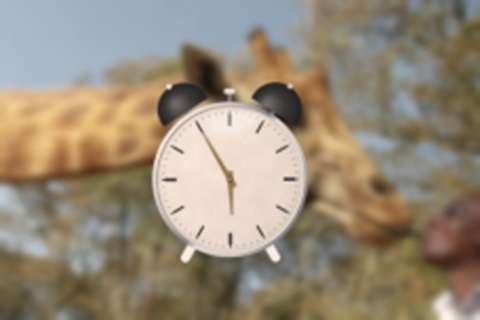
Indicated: **5:55**
